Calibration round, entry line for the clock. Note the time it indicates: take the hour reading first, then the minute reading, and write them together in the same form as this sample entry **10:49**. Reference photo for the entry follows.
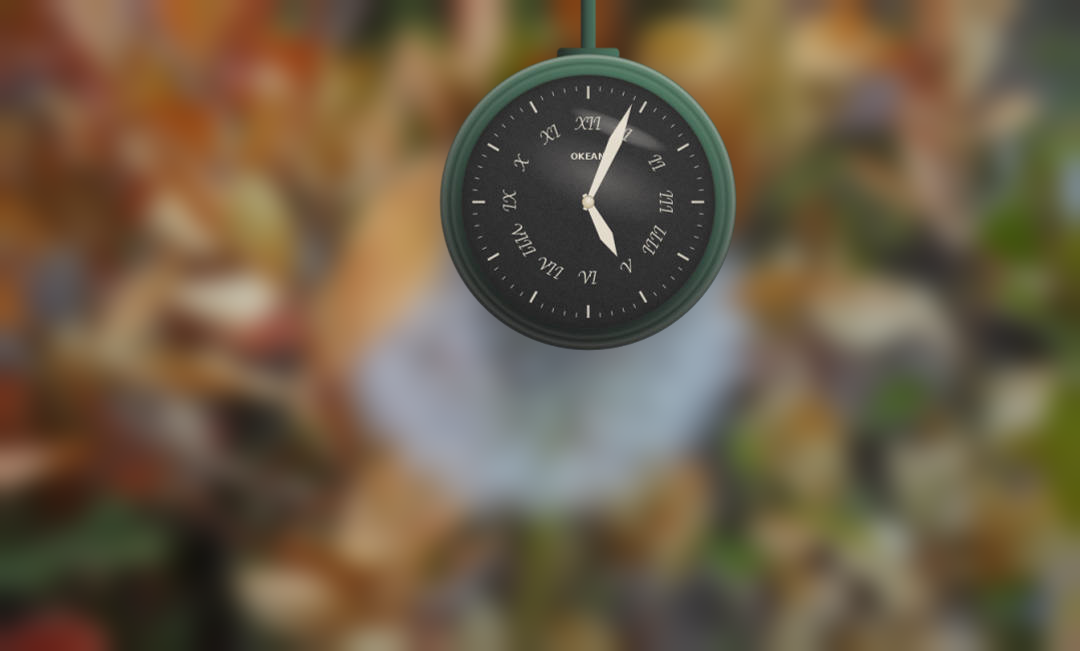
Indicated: **5:04**
